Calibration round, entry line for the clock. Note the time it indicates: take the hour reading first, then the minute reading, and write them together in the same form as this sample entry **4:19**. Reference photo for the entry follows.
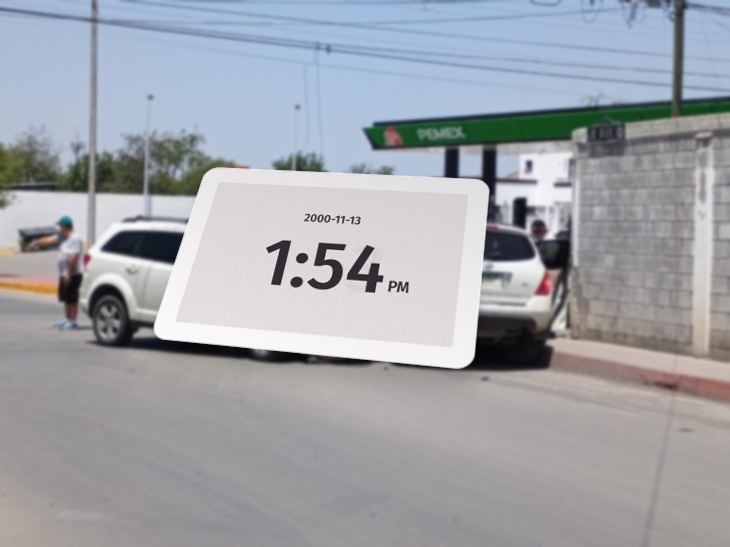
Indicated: **1:54**
